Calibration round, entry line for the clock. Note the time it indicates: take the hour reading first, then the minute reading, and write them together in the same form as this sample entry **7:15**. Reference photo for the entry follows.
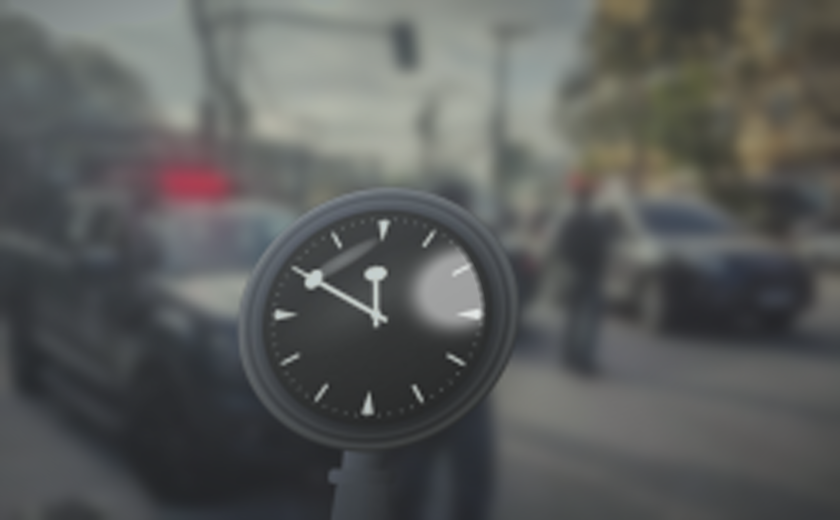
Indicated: **11:50**
